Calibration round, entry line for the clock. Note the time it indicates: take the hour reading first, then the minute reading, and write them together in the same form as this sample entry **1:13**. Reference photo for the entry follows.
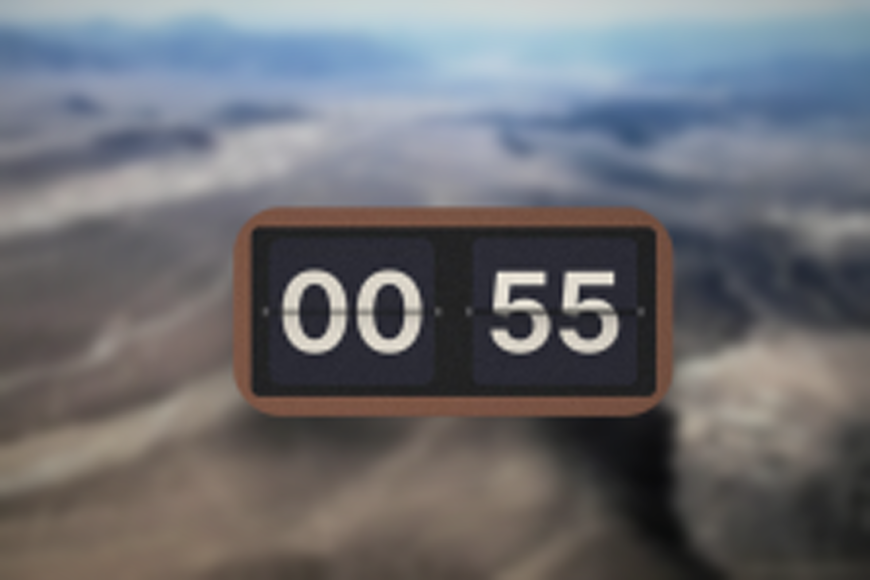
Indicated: **0:55**
